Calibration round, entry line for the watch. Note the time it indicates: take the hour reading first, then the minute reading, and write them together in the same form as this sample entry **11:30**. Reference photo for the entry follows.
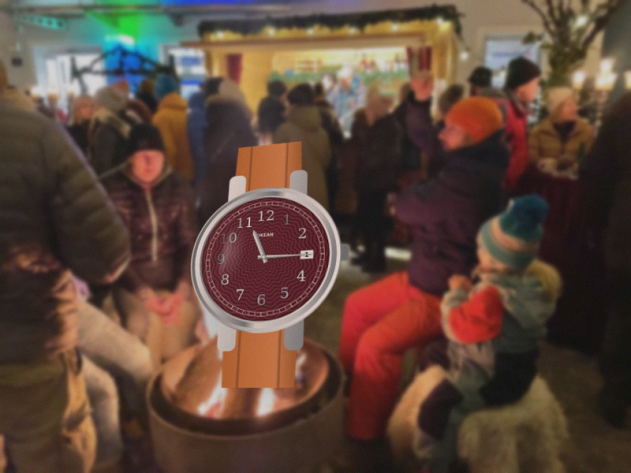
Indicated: **11:15**
